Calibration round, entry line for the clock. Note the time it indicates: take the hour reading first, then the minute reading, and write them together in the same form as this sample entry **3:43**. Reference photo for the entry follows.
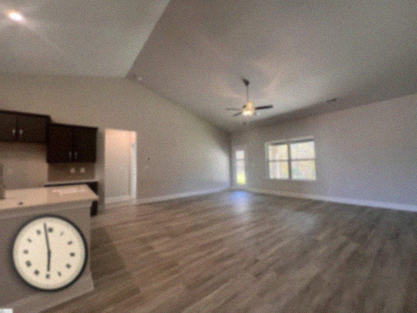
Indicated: **5:58**
